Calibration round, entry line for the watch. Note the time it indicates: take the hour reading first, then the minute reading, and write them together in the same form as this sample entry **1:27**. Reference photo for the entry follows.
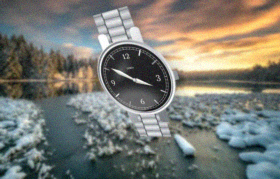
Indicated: **3:51**
